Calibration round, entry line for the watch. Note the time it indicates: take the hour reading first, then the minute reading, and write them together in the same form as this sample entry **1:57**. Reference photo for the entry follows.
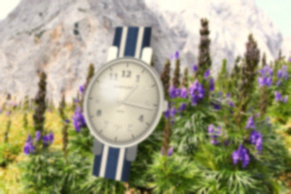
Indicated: **1:16**
